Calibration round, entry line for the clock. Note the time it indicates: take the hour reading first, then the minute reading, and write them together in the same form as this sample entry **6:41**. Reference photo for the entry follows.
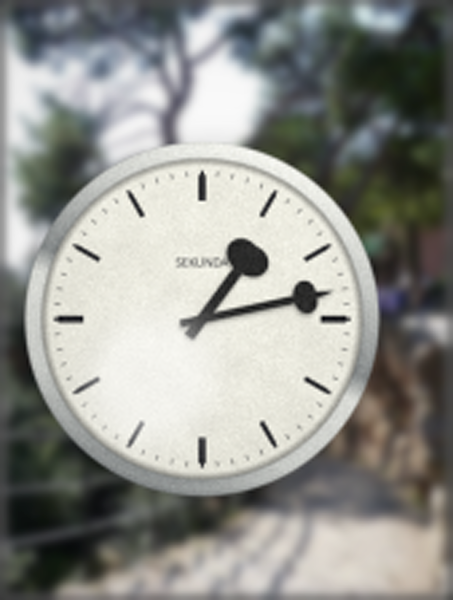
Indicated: **1:13**
